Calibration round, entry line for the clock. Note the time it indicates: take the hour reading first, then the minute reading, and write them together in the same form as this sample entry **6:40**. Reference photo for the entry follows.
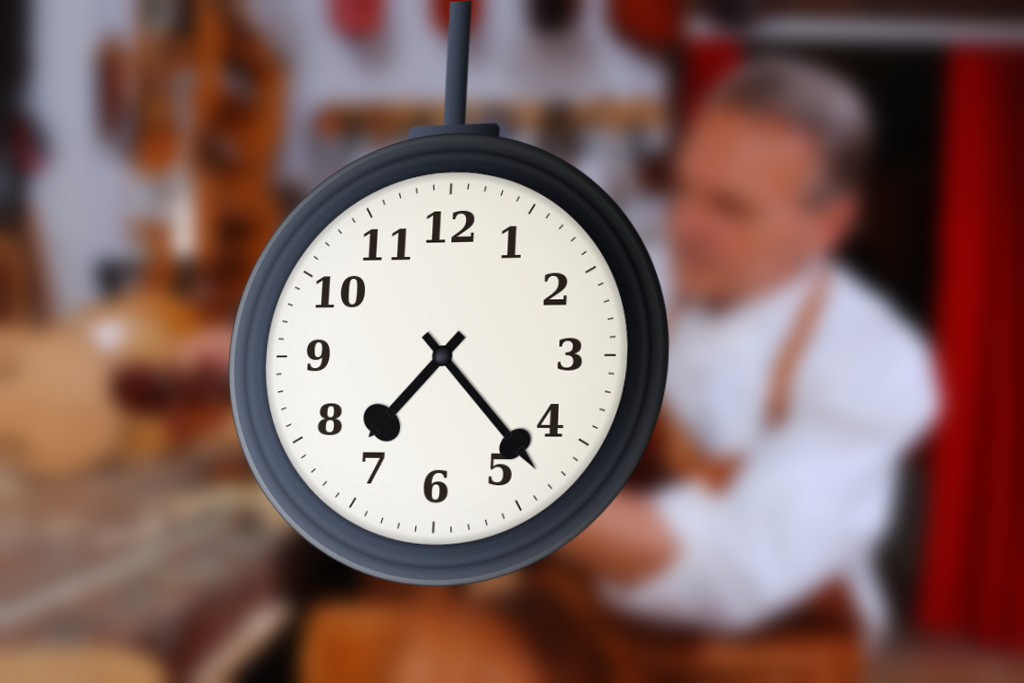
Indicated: **7:23**
